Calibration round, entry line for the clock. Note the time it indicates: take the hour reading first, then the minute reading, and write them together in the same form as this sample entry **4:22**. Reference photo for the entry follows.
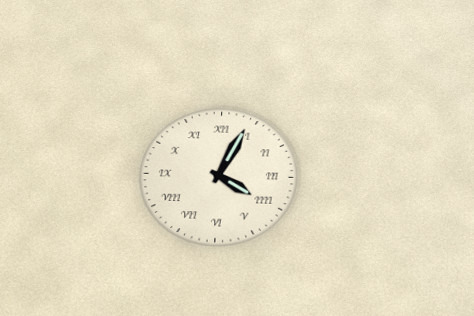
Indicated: **4:04**
